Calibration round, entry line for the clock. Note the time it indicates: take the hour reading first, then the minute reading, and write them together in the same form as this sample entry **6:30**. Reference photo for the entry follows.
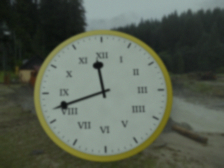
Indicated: **11:42**
